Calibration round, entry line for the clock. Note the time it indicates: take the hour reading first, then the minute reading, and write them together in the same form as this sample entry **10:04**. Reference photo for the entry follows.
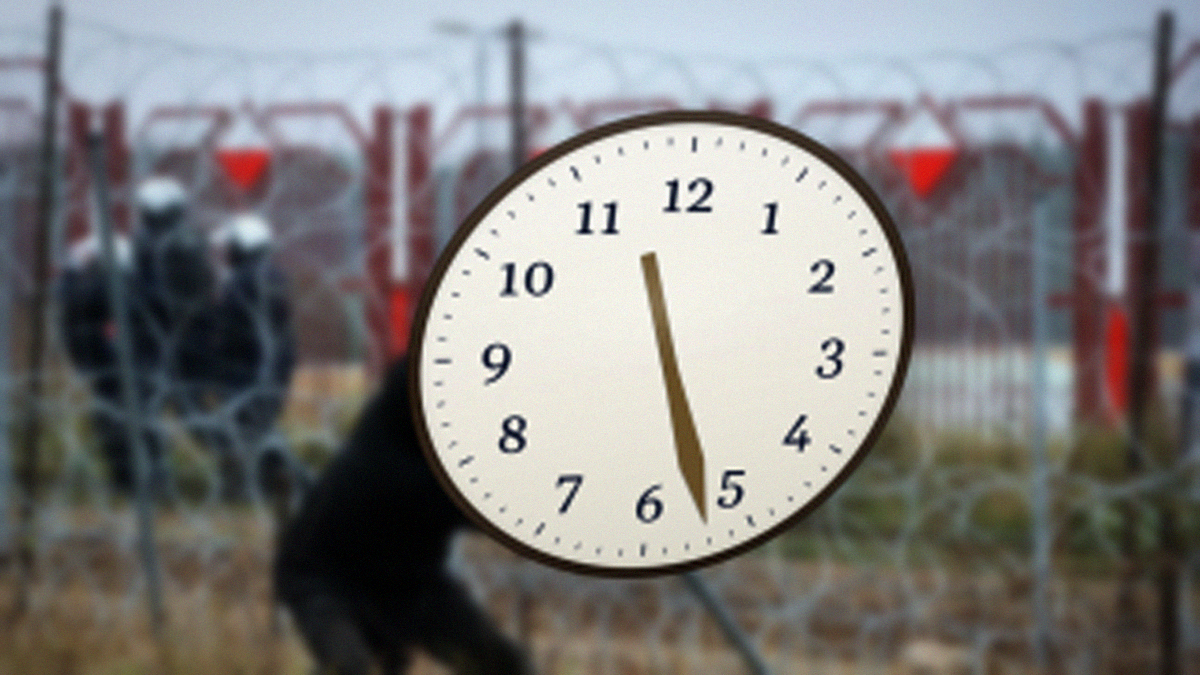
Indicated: **11:27**
